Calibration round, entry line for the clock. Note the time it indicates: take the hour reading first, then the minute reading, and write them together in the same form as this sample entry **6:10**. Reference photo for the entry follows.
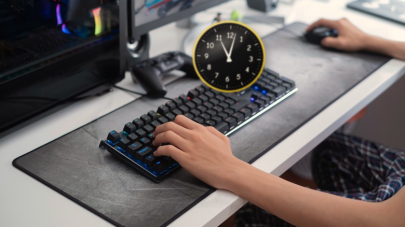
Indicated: **11:02**
